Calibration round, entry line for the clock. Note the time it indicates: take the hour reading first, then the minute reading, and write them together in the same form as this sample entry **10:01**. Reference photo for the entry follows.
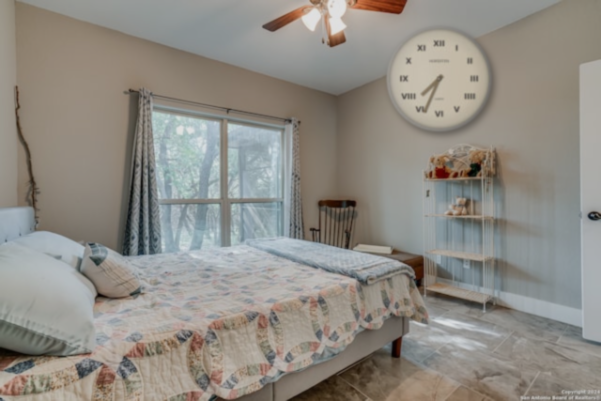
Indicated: **7:34**
